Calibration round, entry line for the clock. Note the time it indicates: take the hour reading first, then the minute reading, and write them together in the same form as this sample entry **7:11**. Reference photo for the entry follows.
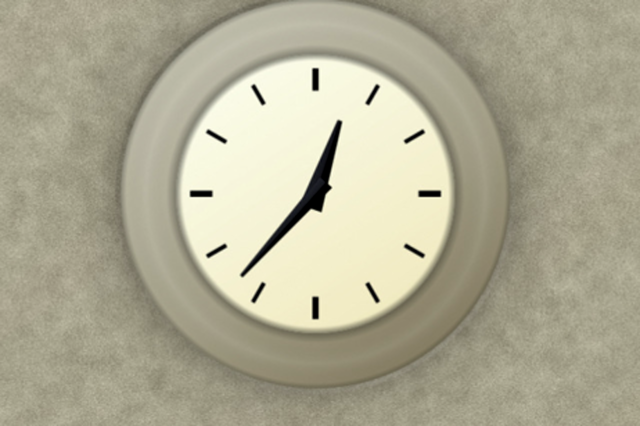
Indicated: **12:37**
